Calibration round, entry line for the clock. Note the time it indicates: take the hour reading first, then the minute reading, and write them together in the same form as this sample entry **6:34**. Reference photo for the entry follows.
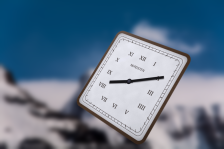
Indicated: **8:10**
